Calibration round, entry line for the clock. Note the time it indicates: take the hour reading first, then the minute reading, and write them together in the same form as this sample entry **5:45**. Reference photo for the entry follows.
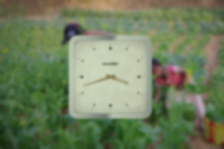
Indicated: **3:42**
